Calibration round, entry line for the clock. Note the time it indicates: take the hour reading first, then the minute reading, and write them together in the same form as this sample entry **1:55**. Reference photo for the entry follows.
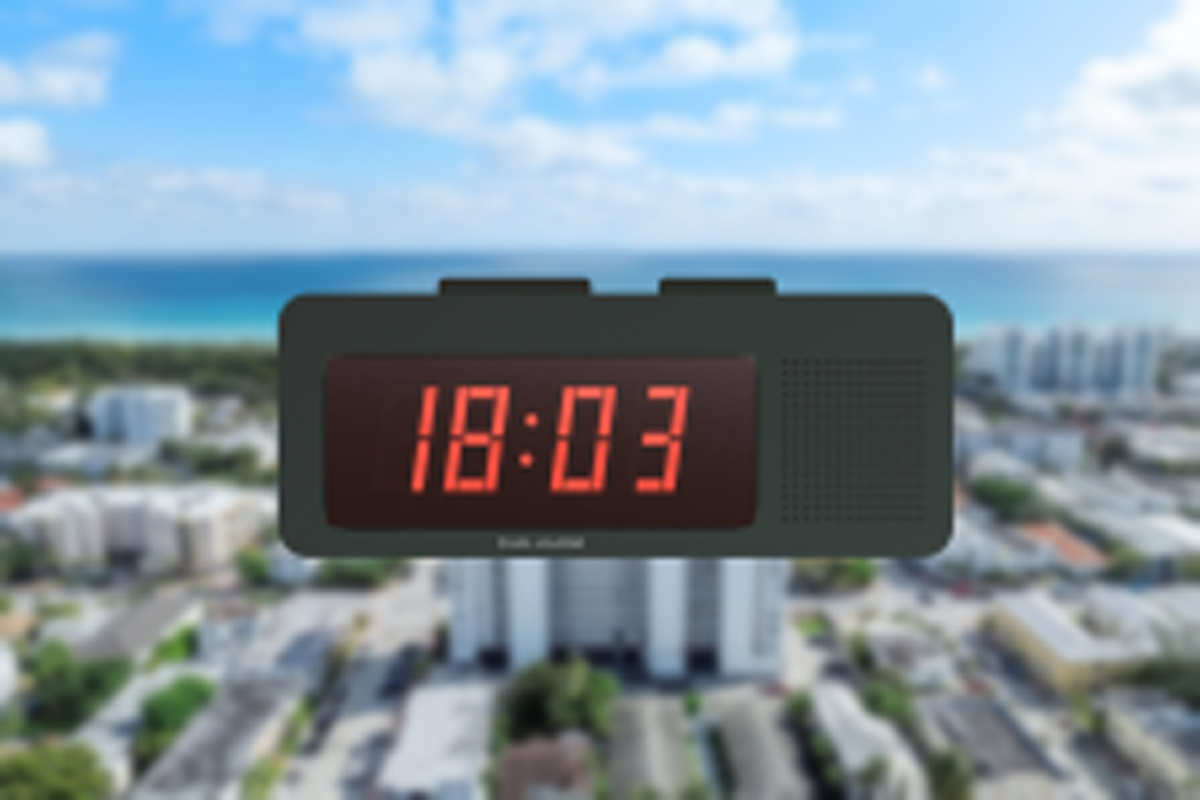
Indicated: **18:03**
